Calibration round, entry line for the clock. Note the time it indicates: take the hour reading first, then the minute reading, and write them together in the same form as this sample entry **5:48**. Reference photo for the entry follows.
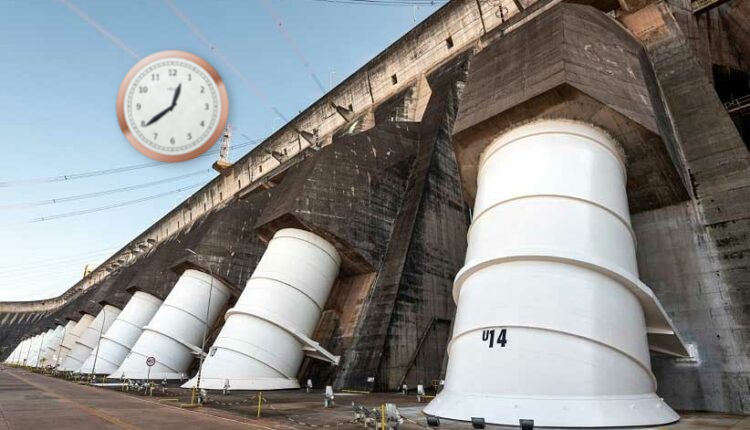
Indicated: **12:39**
